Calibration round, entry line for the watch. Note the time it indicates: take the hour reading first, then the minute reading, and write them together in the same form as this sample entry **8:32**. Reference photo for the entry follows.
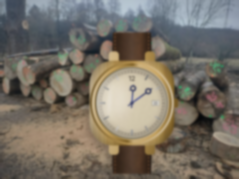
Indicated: **12:09**
